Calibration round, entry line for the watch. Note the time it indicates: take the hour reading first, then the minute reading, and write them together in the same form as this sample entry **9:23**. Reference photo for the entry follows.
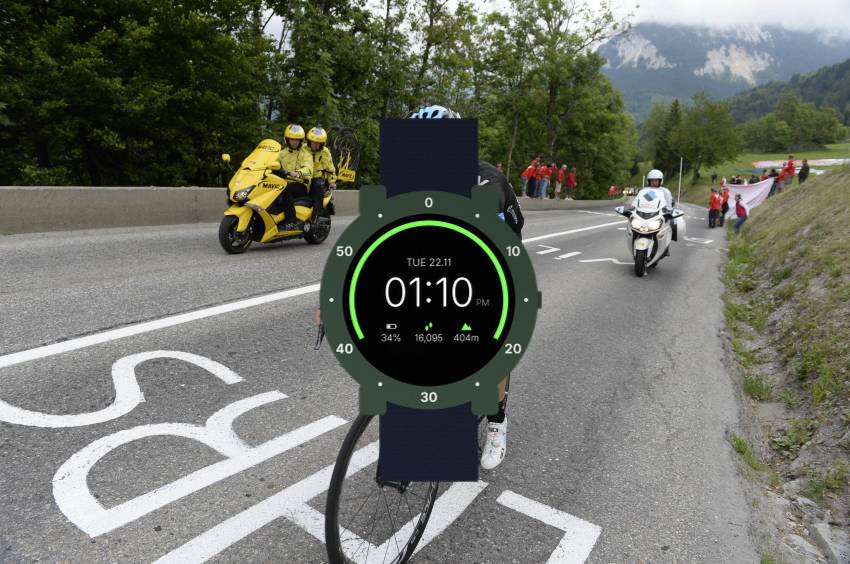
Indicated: **1:10**
